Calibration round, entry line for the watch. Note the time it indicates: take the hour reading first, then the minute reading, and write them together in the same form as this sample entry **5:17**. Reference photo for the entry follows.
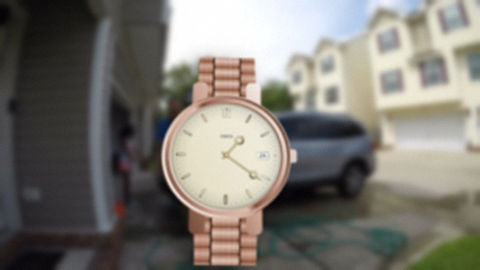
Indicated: **1:21**
